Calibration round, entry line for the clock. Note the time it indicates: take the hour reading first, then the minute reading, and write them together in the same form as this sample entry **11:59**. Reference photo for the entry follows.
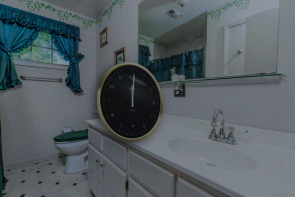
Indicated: **12:01**
